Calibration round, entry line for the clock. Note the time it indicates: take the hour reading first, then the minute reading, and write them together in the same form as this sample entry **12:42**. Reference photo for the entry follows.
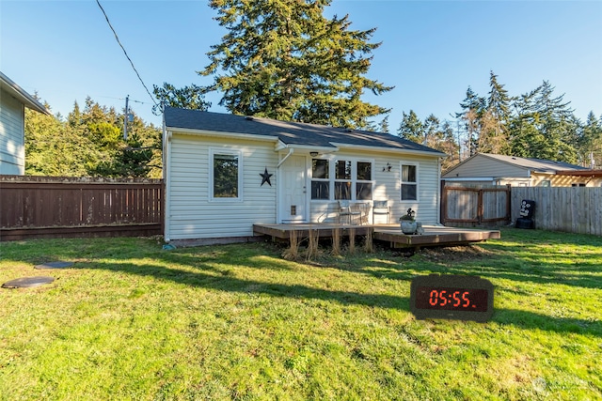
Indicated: **5:55**
